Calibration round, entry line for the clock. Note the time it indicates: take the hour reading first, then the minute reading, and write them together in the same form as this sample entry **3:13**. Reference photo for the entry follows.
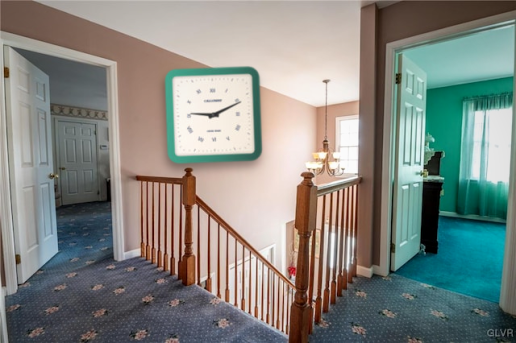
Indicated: **9:11**
